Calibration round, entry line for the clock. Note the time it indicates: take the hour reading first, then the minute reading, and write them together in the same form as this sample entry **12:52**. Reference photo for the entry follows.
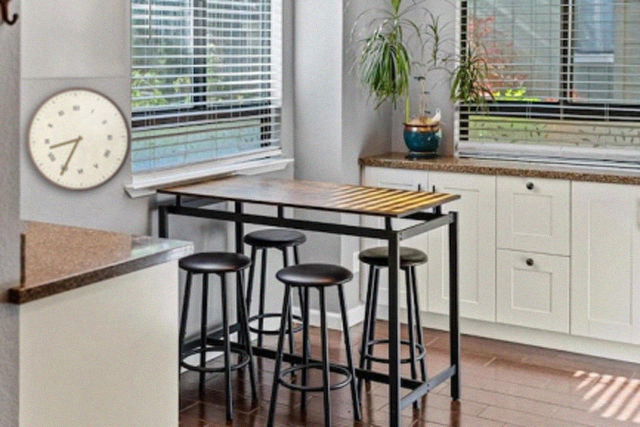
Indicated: **8:35**
